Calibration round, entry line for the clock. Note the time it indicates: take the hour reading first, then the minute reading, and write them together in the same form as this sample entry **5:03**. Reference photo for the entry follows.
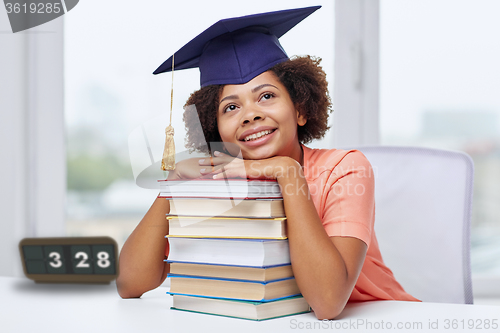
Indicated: **3:28**
